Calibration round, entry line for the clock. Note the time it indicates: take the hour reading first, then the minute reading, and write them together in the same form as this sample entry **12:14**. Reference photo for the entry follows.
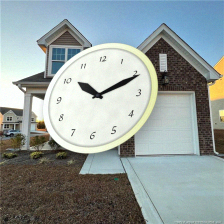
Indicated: **10:11**
